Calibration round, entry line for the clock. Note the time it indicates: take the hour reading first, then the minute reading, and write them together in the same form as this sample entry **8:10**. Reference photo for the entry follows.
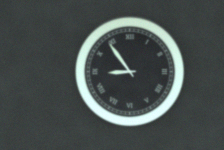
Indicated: **8:54**
